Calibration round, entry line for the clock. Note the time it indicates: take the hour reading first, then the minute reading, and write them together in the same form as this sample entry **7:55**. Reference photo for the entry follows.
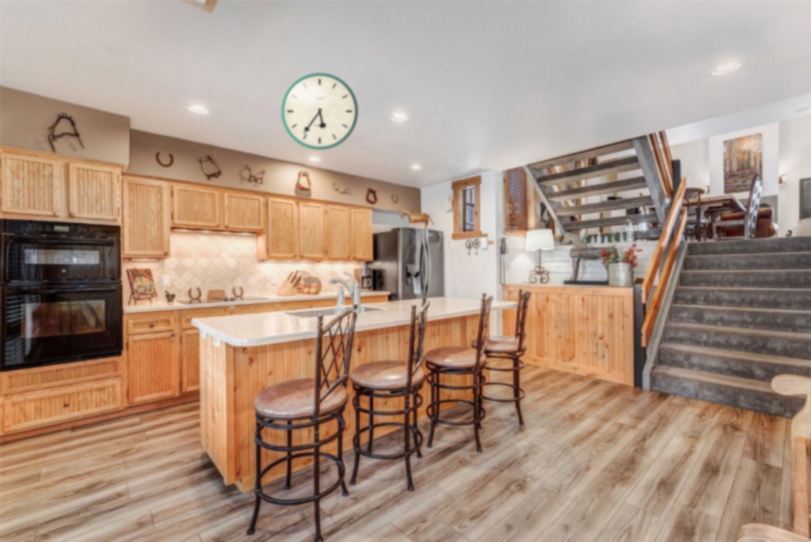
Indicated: **5:36**
